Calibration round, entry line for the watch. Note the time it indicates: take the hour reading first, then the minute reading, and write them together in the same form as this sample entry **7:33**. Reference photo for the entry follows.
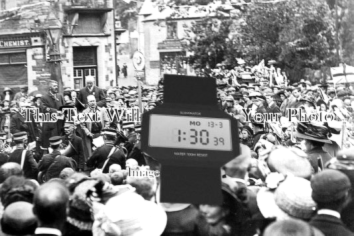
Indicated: **1:30**
